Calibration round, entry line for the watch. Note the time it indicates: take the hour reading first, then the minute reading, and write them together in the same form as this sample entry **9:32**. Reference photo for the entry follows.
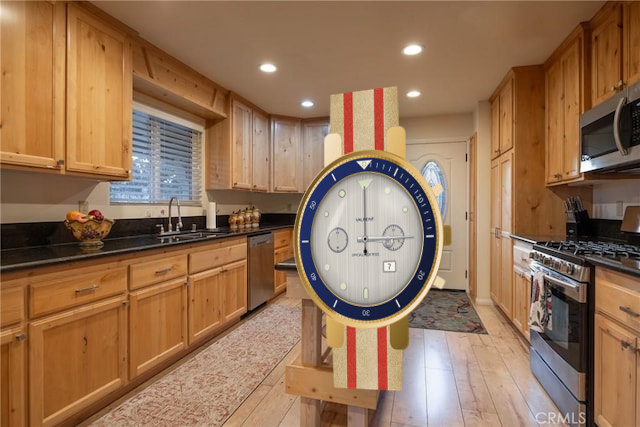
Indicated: **3:15**
